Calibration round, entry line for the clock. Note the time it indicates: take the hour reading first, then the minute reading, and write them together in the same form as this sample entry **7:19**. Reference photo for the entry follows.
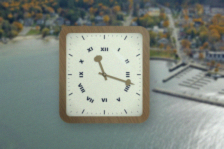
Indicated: **11:18**
